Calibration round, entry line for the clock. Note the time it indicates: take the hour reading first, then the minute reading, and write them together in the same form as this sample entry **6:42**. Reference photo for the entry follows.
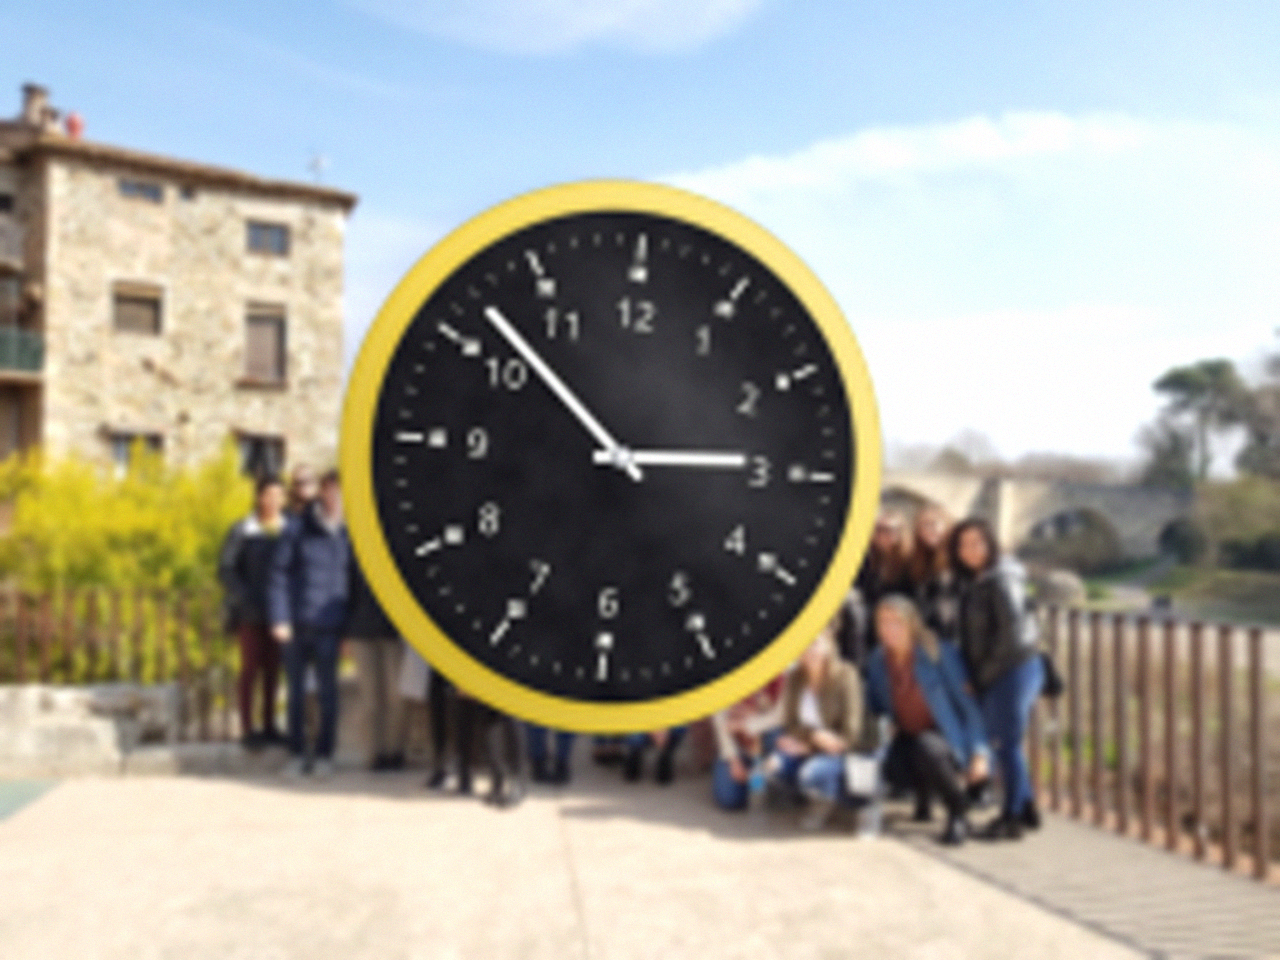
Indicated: **2:52**
